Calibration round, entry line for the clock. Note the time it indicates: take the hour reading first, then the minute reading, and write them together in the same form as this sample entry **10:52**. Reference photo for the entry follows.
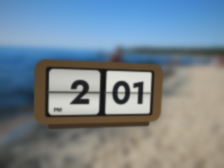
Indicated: **2:01**
